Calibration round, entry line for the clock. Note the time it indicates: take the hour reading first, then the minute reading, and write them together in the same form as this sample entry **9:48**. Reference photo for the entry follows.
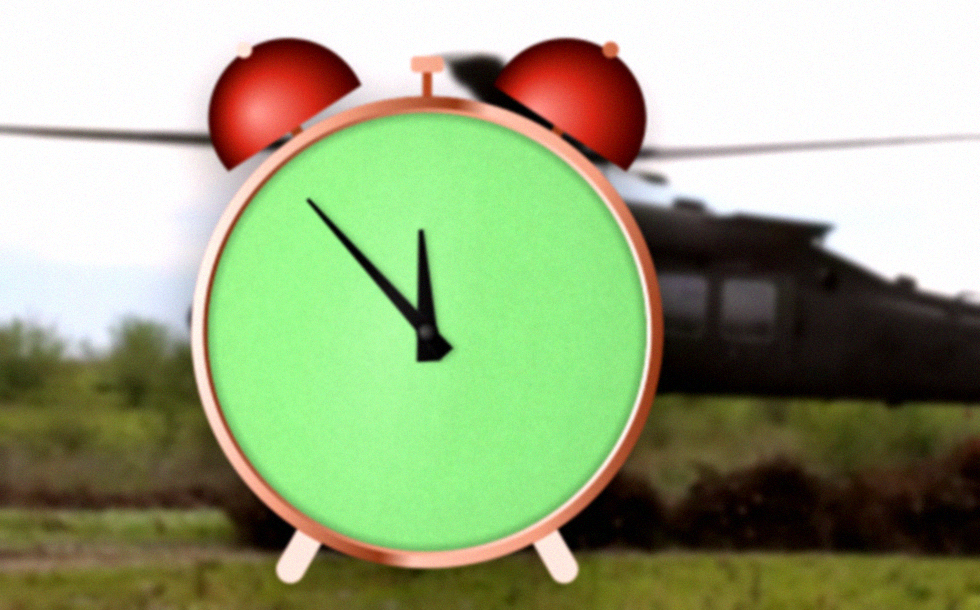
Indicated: **11:53**
